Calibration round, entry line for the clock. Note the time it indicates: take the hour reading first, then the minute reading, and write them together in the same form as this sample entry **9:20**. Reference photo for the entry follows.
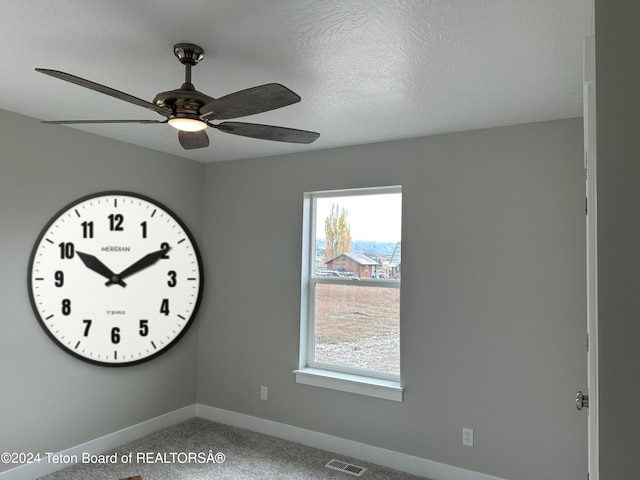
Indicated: **10:10**
